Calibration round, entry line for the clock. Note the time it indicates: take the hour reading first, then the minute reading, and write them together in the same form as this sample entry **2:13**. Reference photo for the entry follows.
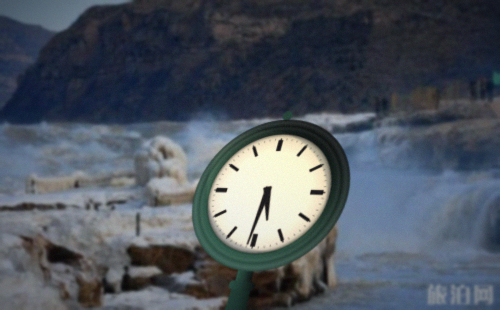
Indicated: **5:31**
